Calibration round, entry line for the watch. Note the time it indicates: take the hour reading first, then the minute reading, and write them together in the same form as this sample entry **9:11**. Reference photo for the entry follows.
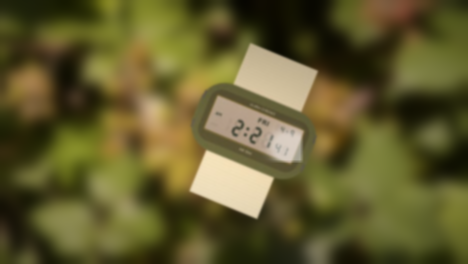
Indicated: **2:21**
